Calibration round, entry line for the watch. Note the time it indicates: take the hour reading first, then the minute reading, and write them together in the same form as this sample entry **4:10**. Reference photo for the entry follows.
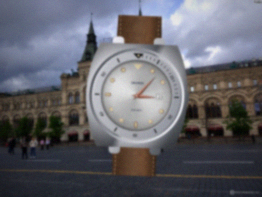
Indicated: **3:07**
